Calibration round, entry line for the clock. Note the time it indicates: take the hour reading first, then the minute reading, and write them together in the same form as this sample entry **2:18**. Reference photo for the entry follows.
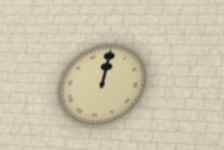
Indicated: **12:00**
